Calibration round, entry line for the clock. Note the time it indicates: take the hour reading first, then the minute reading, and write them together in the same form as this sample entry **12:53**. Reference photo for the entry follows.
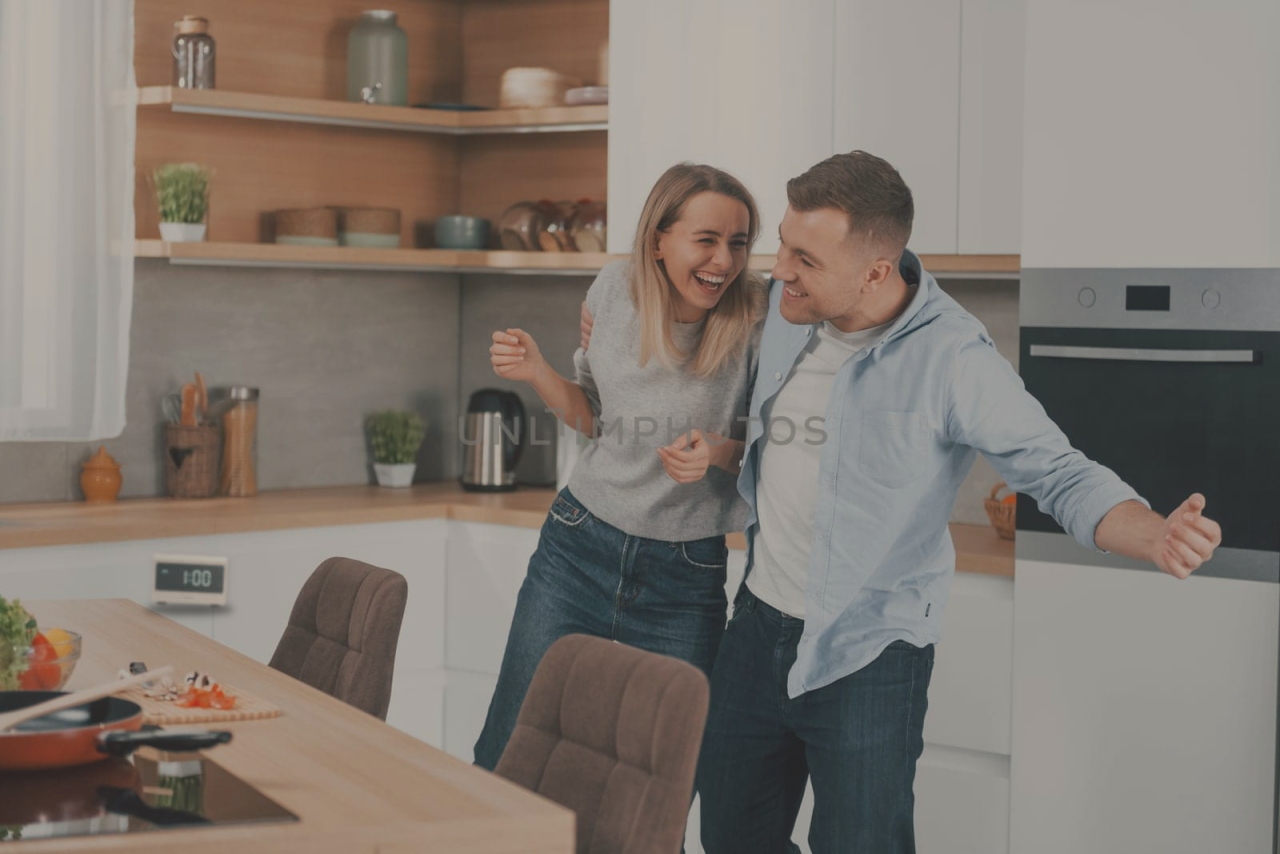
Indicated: **1:00**
